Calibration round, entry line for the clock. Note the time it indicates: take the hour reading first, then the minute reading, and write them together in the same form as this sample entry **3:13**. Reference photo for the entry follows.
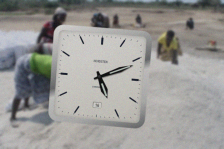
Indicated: **5:11**
